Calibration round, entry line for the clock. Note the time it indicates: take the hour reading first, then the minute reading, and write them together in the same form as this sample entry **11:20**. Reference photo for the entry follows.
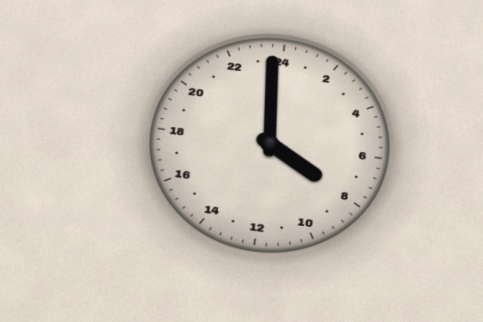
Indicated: **7:59**
